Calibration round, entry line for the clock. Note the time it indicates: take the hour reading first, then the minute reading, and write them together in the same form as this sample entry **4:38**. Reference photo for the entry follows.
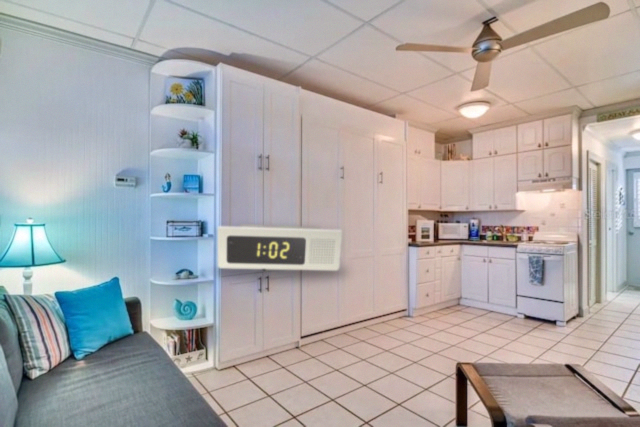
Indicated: **1:02**
